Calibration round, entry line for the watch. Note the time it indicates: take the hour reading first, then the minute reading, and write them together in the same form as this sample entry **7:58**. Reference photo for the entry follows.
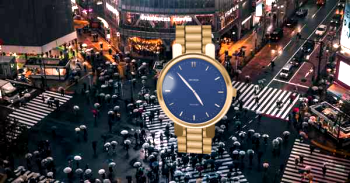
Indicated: **4:53**
